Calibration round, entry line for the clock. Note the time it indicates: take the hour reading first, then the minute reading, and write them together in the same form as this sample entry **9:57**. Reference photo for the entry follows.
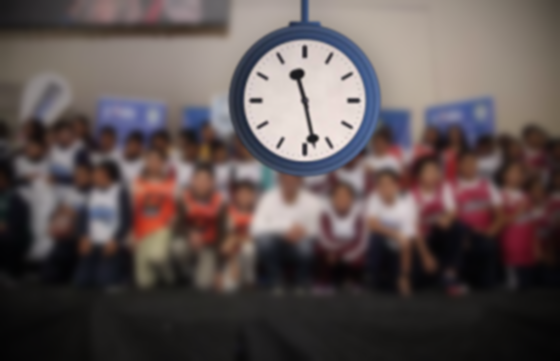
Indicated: **11:28**
